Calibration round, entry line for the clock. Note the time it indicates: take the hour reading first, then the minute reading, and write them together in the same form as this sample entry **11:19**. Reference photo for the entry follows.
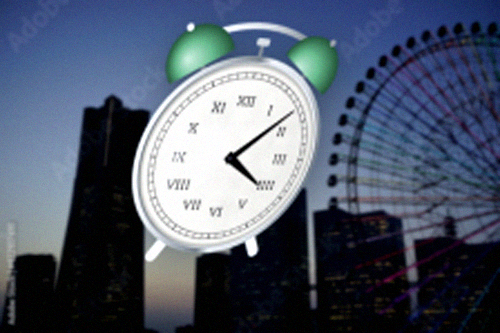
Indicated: **4:08**
